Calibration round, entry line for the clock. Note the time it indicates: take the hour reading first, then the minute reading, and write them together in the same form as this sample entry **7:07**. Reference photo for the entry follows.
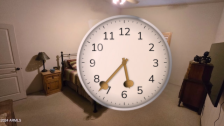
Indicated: **5:37**
